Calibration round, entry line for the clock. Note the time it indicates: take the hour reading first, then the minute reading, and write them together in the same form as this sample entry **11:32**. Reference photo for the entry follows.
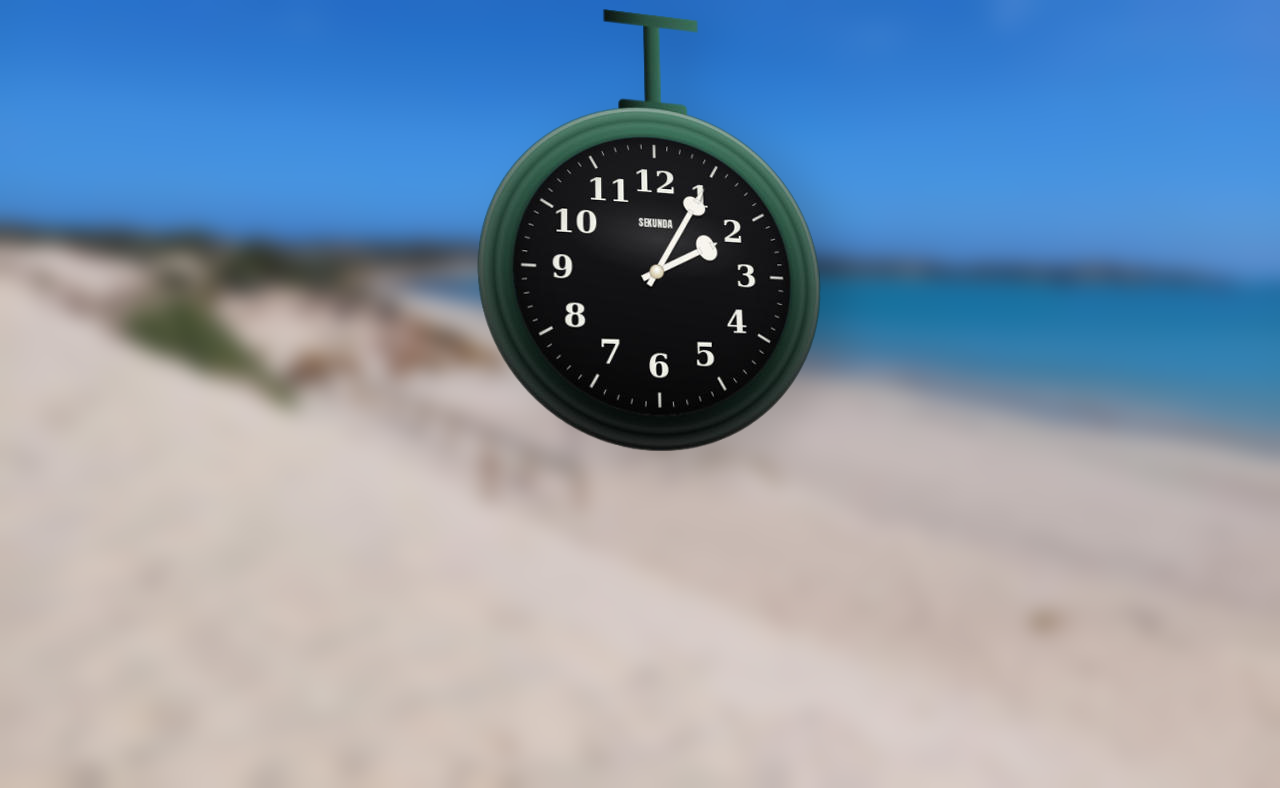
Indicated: **2:05**
